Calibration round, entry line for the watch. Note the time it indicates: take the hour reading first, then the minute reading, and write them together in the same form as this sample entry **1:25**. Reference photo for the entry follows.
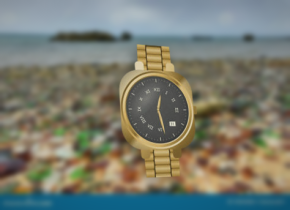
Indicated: **12:28**
